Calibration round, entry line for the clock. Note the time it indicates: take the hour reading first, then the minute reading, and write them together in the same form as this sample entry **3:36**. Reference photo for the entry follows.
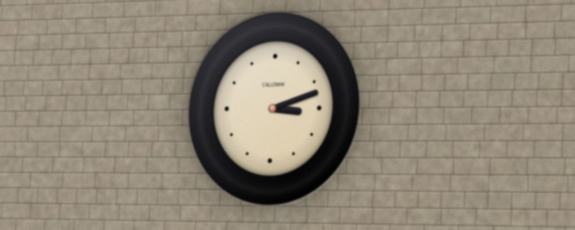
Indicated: **3:12**
